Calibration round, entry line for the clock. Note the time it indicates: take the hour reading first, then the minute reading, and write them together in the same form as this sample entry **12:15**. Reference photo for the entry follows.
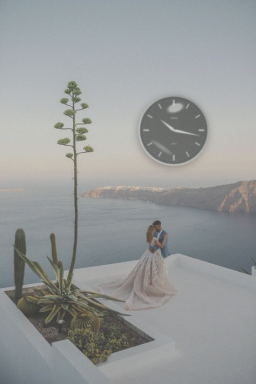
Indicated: **10:17**
